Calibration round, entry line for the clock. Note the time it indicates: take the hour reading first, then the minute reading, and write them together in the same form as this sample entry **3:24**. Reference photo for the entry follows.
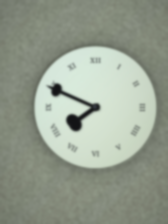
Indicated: **7:49**
